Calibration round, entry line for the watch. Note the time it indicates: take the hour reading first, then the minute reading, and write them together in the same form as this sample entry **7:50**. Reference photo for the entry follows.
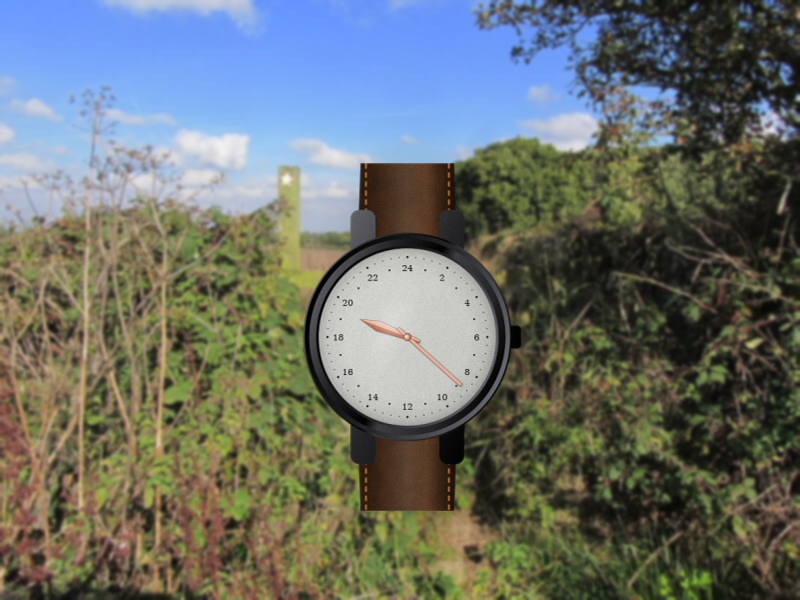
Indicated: **19:22**
